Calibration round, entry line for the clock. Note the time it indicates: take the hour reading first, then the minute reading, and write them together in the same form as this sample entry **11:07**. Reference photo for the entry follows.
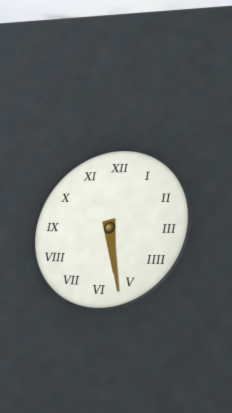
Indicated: **5:27**
